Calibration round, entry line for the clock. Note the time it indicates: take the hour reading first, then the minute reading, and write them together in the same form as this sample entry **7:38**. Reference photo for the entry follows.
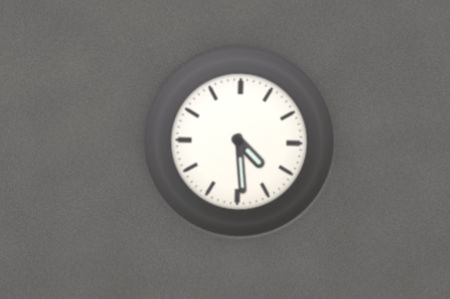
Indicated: **4:29**
